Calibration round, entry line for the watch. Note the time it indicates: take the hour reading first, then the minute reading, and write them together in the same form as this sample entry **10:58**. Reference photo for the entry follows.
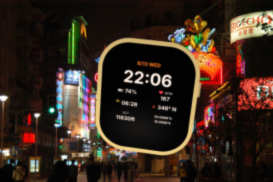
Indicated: **22:06**
